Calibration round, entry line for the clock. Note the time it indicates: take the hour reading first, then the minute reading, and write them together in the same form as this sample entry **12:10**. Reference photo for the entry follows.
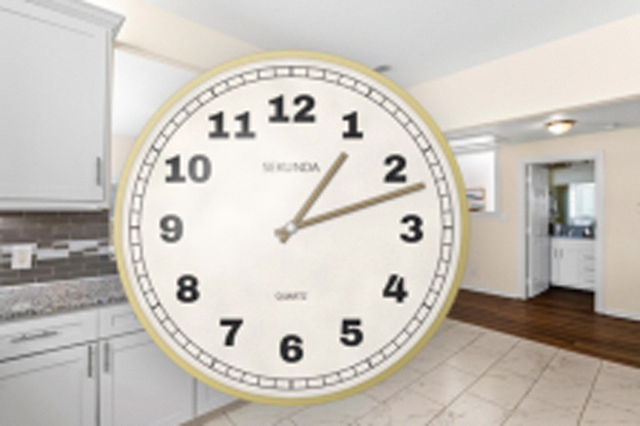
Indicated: **1:12**
